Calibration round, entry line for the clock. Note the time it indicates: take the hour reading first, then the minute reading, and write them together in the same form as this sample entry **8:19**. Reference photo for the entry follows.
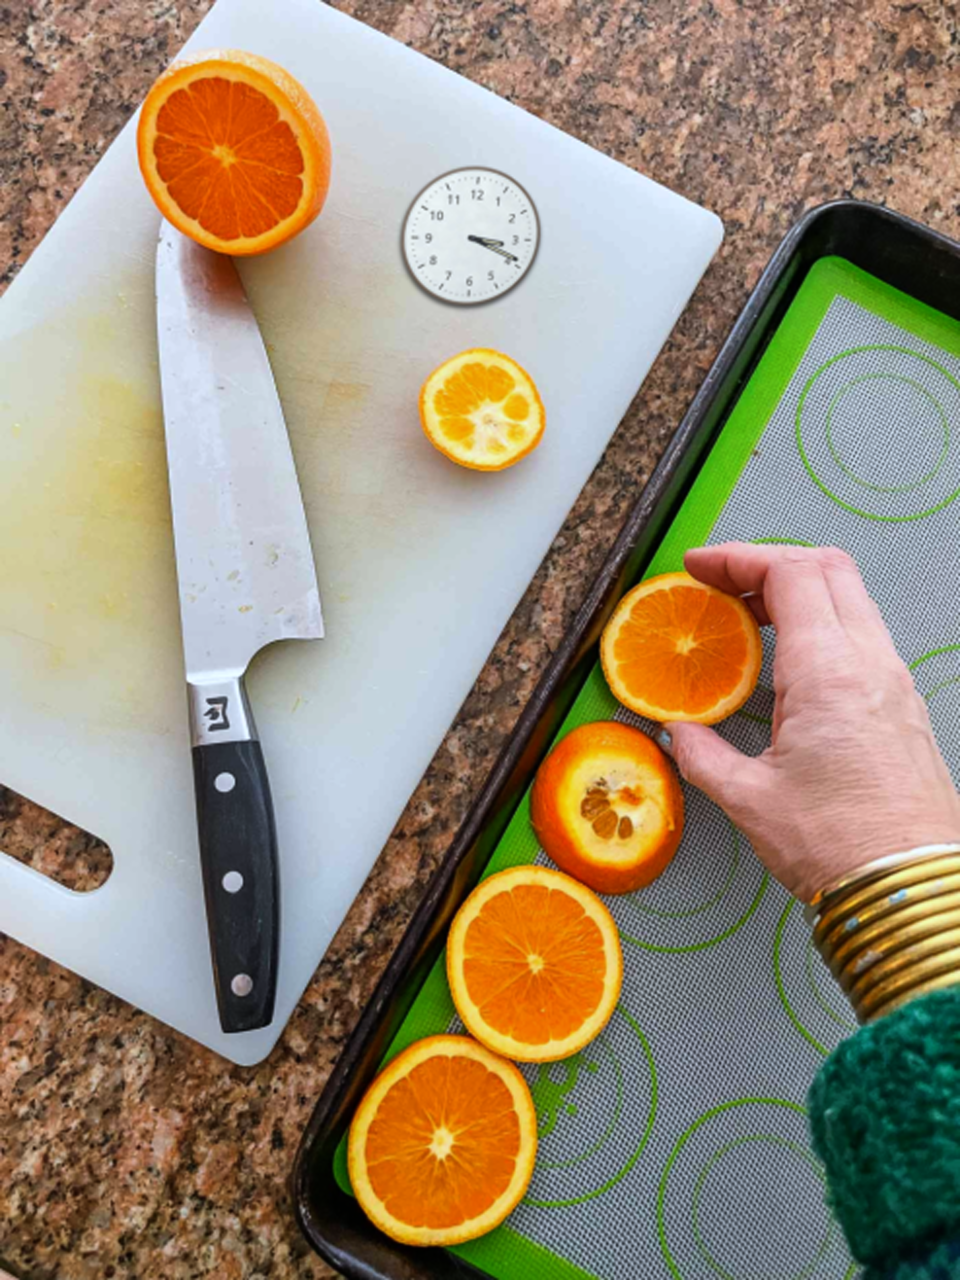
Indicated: **3:19**
